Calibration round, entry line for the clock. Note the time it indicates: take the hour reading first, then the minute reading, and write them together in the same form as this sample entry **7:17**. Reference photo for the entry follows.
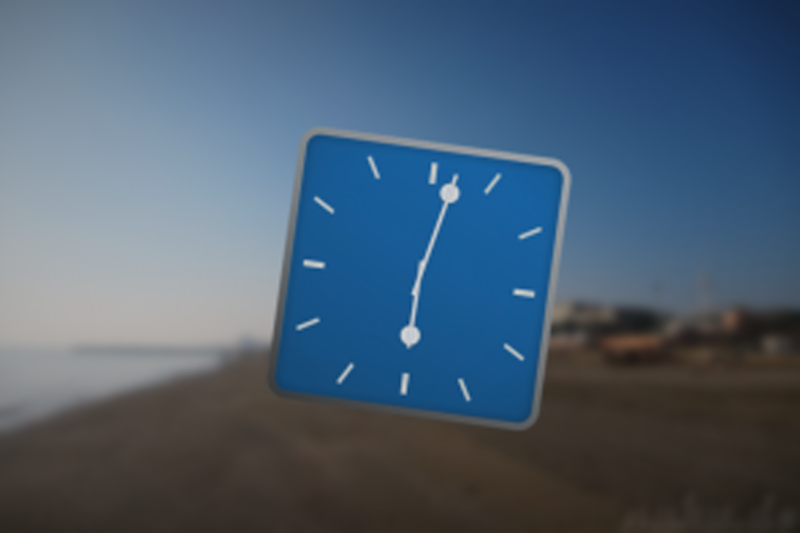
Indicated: **6:02**
